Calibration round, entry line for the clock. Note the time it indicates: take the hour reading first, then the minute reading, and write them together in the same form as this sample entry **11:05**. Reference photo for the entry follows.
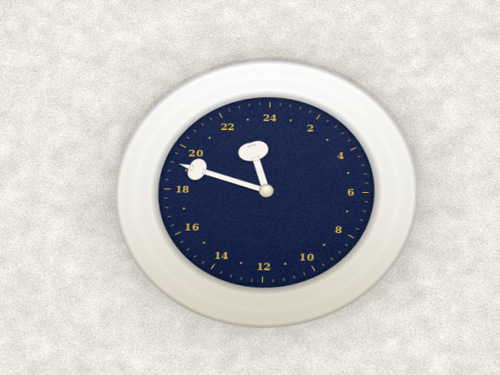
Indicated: **22:48**
